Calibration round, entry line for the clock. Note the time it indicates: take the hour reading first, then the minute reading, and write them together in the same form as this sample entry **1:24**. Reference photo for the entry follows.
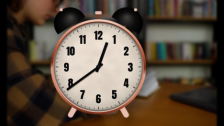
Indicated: **12:39**
